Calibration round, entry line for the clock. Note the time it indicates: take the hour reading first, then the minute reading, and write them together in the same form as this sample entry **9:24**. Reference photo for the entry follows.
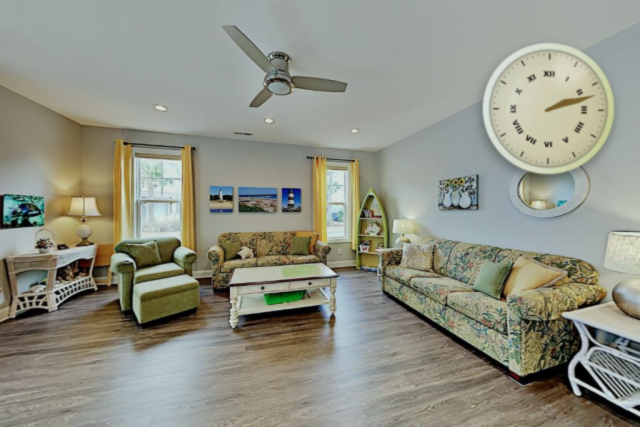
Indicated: **2:12**
